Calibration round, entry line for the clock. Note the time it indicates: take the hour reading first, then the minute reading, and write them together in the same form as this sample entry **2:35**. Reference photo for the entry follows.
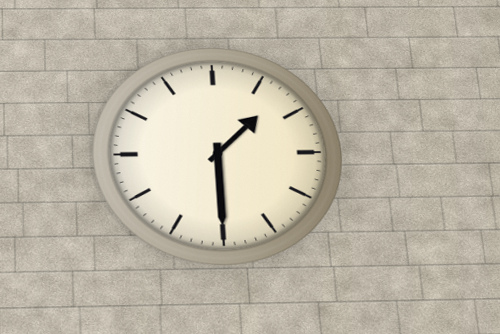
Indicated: **1:30**
